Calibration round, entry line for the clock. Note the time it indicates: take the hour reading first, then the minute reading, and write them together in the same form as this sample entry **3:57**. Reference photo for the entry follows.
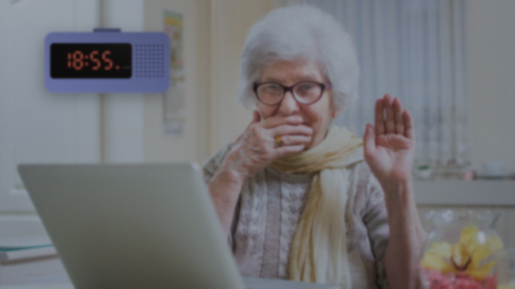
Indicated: **18:55**
